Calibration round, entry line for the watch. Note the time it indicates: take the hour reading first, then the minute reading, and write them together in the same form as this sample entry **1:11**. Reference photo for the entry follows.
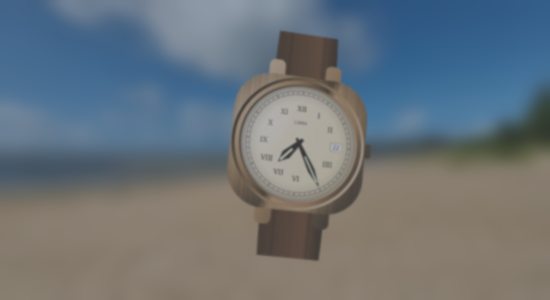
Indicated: **7:25**
